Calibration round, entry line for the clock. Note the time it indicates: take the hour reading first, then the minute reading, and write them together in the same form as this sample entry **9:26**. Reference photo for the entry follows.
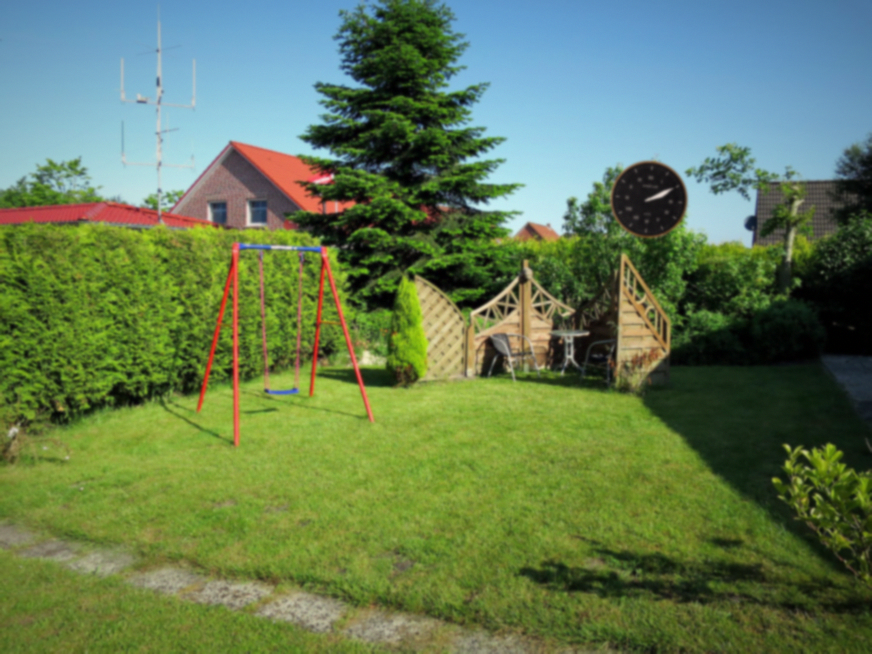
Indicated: **2:10**
